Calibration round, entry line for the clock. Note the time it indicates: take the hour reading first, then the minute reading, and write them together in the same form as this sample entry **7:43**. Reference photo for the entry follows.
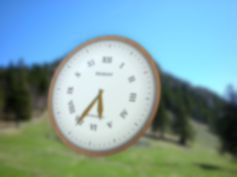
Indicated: **5:35**
